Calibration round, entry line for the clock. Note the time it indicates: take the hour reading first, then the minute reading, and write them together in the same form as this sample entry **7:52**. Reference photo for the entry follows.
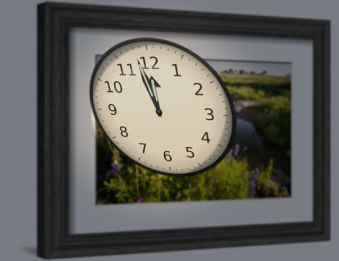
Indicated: **11:58**
